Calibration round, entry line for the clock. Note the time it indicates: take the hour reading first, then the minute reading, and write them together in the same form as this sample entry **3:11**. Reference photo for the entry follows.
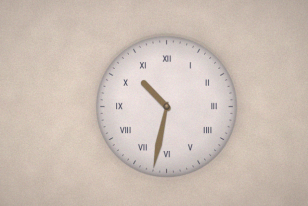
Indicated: **10:32**
